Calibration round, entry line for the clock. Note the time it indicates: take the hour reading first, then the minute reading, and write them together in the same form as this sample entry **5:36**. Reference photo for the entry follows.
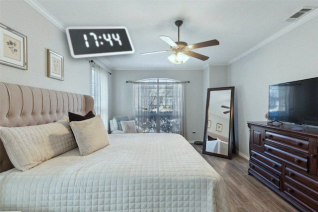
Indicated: **17:44**
